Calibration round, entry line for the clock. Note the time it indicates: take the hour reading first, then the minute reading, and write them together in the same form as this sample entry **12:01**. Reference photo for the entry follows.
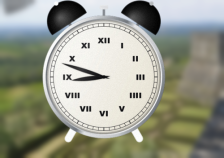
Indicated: **8:48**
